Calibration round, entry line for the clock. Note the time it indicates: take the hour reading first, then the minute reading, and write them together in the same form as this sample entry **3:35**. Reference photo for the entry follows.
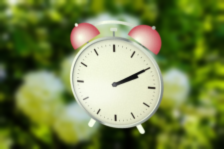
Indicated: **2:10**
